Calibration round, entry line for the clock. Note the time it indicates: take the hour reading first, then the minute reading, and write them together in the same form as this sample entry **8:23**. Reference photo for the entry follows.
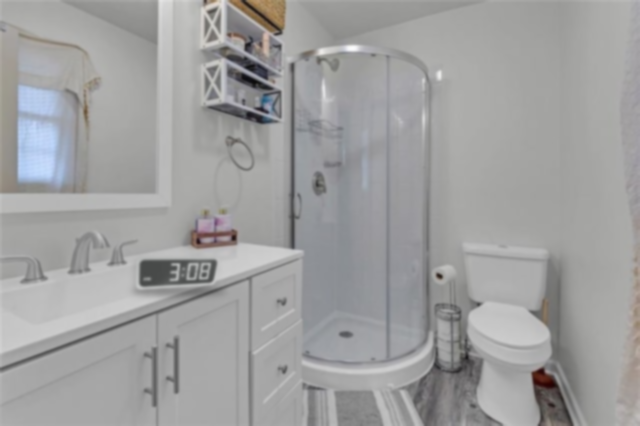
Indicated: **3:08**
